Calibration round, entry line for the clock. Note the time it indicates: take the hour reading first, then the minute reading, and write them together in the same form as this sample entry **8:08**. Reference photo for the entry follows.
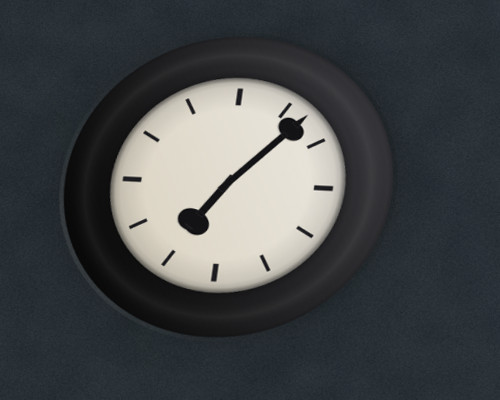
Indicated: **7:07**
